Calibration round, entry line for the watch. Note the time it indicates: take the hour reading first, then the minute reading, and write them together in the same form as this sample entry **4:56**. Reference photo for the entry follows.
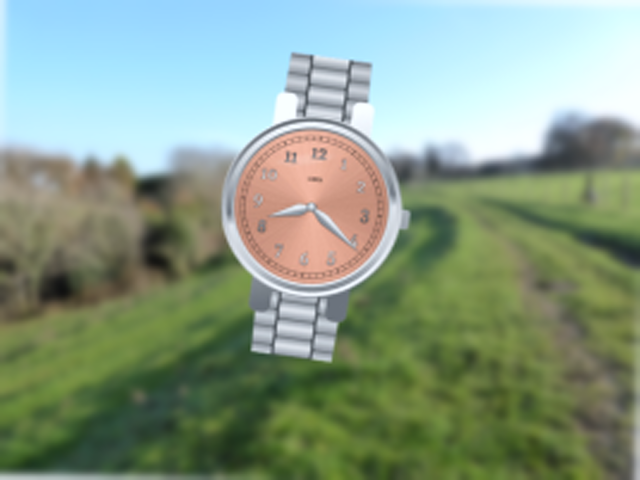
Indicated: **8:21**
